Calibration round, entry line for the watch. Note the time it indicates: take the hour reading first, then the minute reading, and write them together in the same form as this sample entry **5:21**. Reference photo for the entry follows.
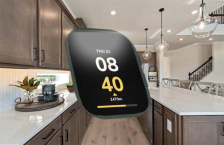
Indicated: **8:40**
